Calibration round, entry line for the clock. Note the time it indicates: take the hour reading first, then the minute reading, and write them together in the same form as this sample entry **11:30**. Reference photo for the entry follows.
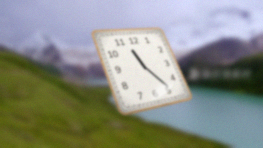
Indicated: **11:24**
